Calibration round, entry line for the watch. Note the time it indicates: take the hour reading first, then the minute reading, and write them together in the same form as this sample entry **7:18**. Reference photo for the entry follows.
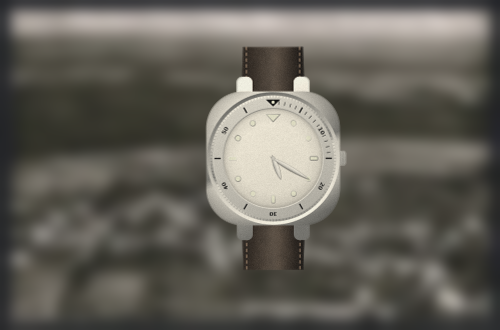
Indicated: **5:20**
